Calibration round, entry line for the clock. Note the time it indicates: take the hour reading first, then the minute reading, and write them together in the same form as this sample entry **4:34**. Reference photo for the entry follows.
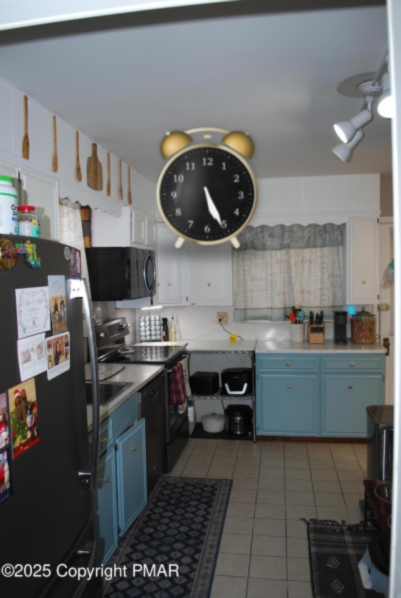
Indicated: **5:26**
